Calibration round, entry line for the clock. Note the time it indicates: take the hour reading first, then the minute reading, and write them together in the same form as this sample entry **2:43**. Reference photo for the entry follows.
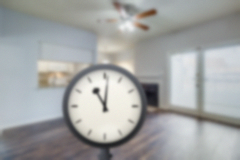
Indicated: **11:01**
